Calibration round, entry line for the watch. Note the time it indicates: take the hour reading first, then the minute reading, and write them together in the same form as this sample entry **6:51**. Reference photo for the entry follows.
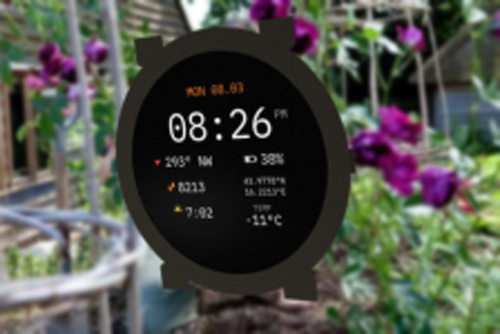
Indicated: **8:26**
